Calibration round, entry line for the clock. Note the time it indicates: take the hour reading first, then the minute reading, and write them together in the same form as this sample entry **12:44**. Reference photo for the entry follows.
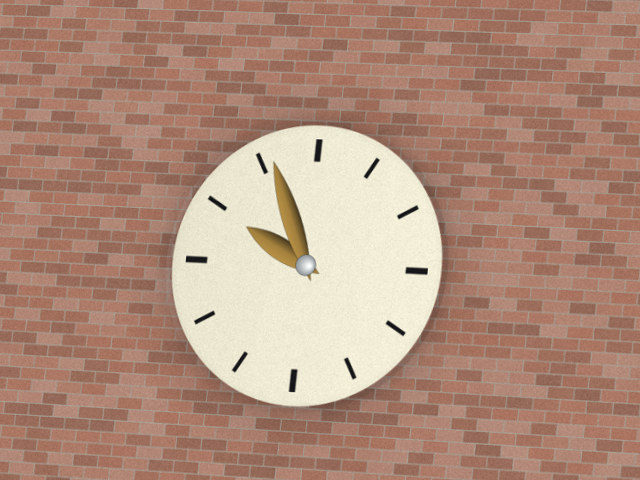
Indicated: **9:56**
